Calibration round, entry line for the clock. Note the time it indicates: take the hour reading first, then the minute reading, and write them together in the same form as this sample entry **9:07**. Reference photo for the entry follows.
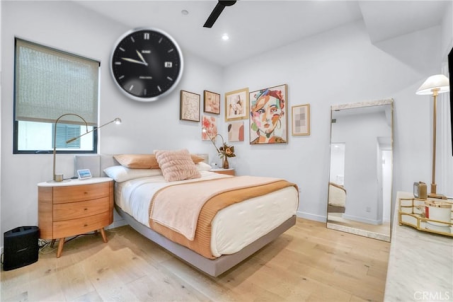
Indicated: **10:47**
